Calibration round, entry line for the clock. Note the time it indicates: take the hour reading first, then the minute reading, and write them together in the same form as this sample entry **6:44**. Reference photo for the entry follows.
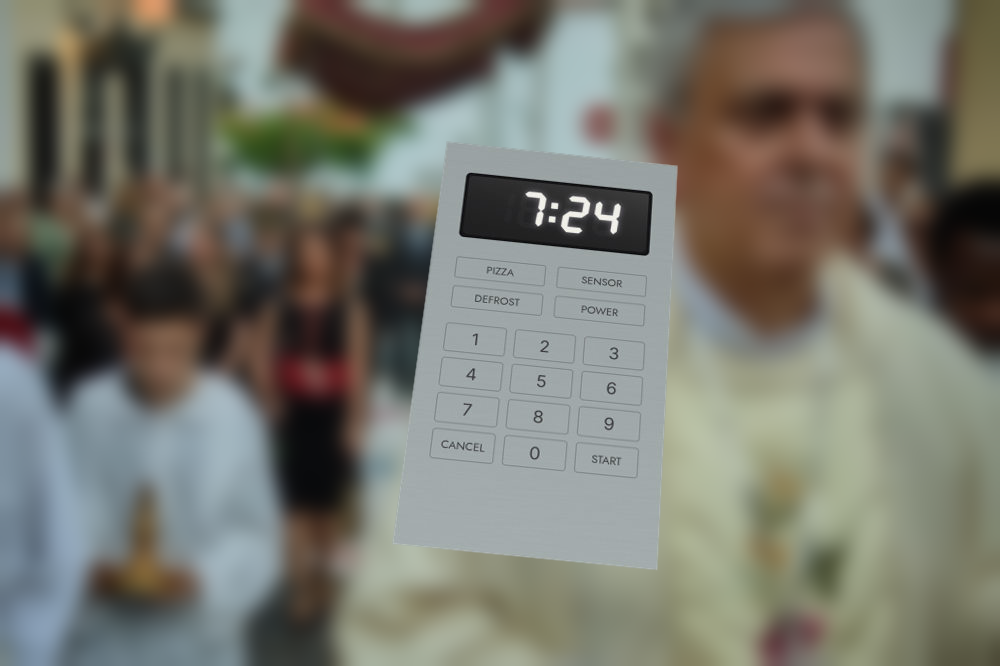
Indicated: **7:24**
